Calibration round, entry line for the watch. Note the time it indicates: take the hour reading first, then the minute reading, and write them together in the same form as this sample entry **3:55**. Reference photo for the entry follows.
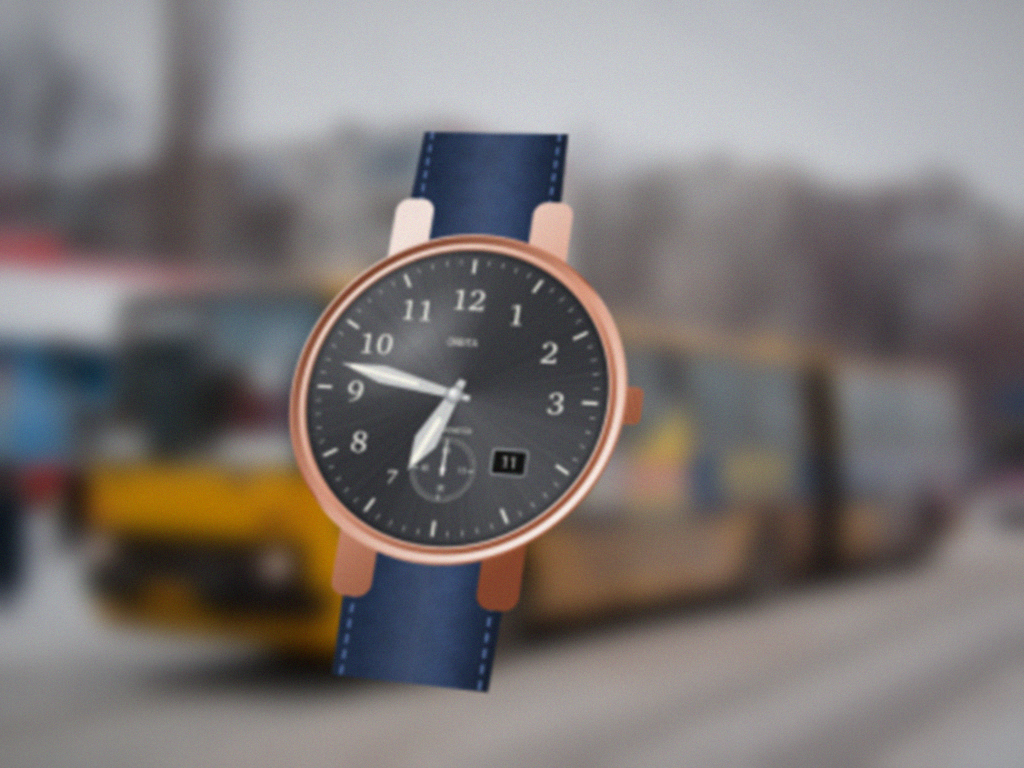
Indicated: **6:47**
